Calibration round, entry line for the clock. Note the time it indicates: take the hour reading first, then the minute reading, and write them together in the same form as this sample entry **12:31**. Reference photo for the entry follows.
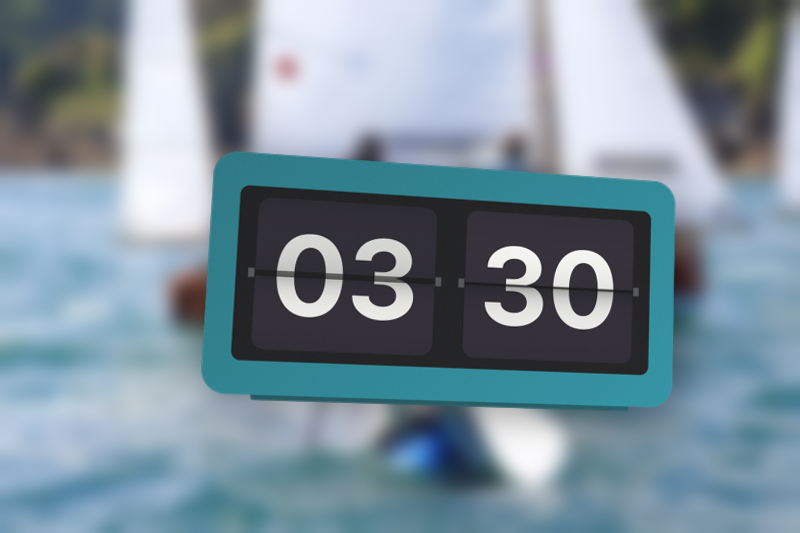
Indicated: **3:30**
